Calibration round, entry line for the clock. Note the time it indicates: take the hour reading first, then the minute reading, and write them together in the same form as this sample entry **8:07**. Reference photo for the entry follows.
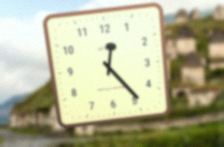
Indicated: **12:24**
